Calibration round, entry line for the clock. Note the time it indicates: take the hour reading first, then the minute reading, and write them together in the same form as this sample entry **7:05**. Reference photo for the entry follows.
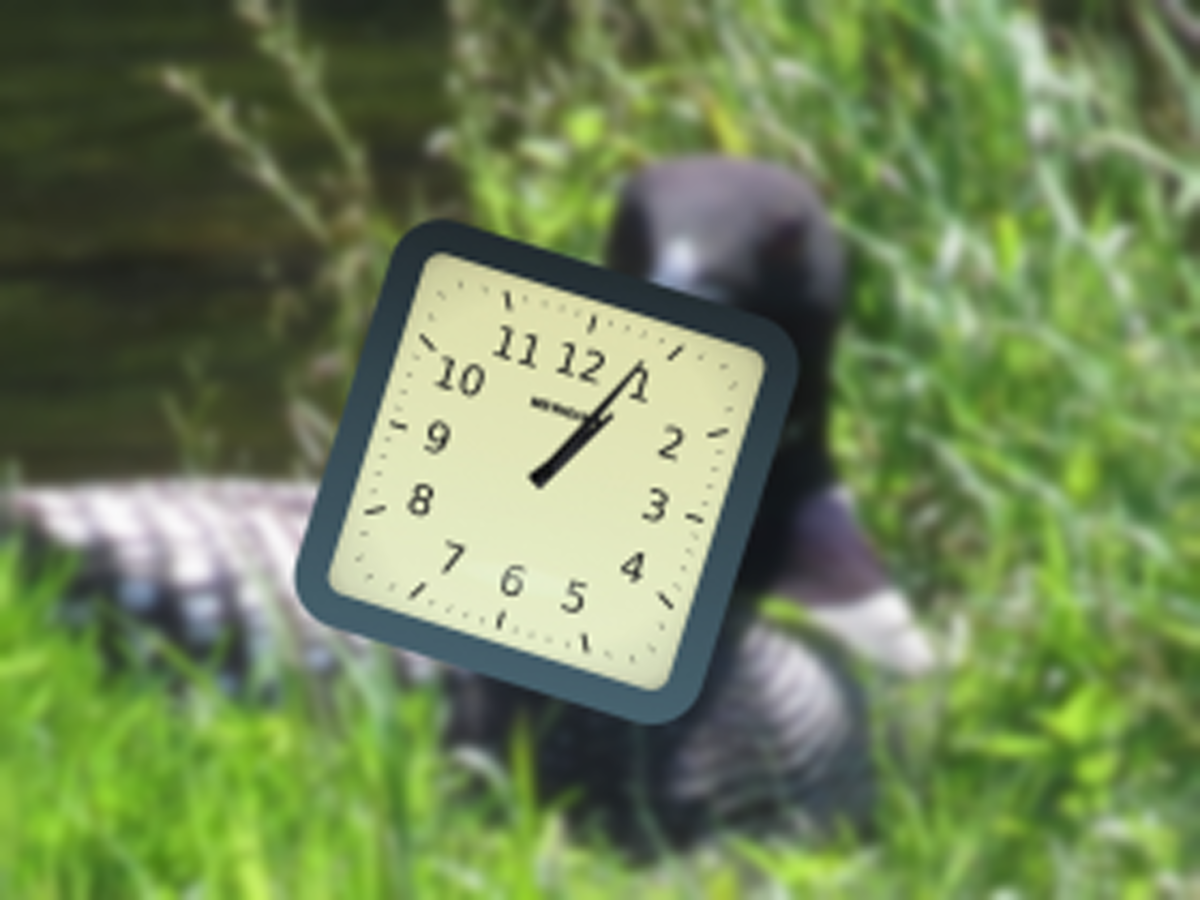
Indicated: **1:04**
